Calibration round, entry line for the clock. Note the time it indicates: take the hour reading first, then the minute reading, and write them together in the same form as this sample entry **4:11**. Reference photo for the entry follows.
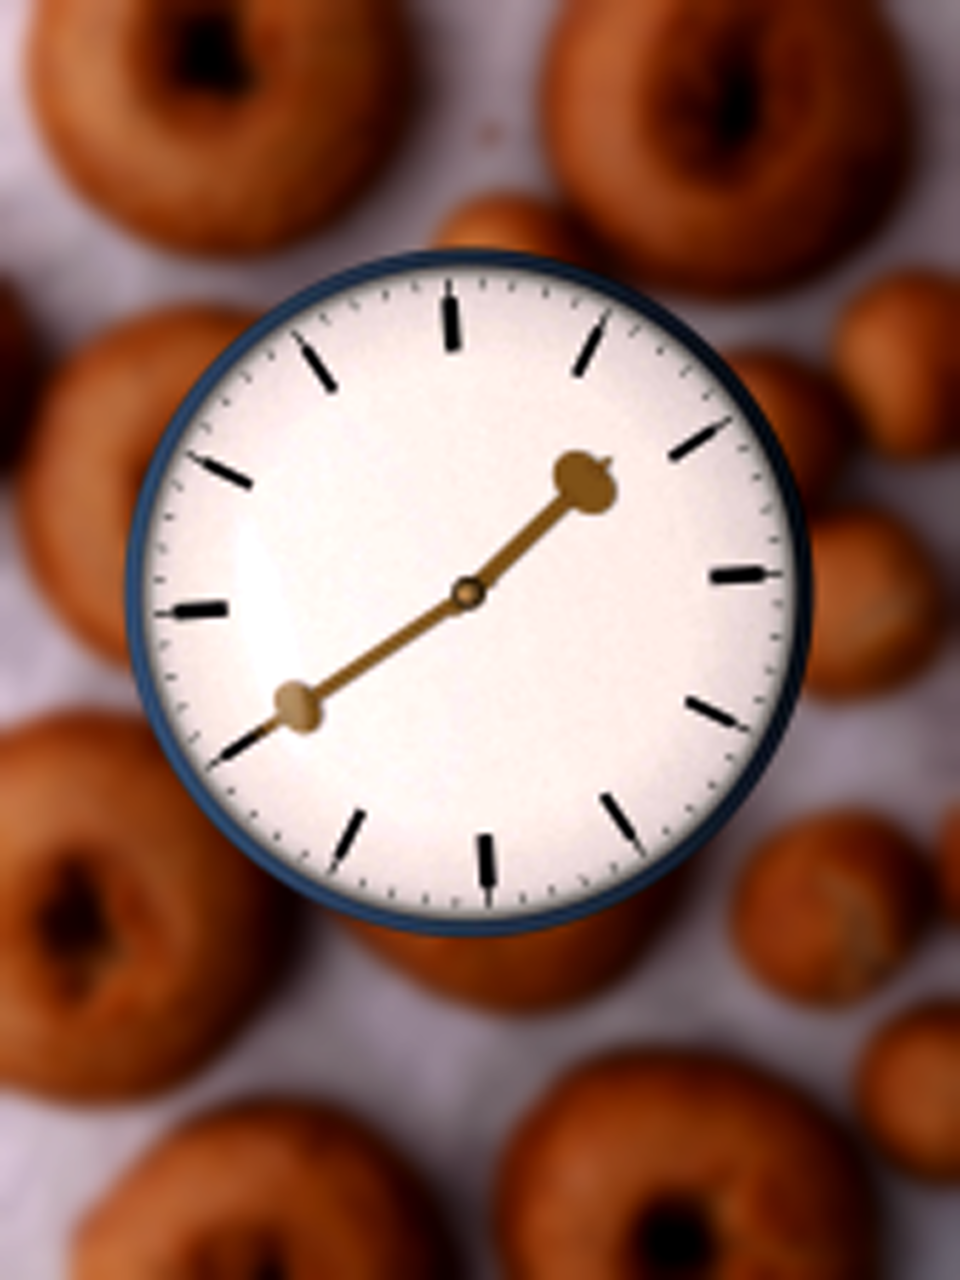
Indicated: **1:40**
